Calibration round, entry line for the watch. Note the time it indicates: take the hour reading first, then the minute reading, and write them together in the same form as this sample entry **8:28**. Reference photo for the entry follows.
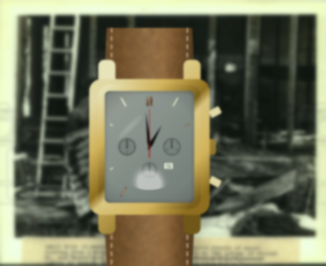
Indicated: **12:59**
